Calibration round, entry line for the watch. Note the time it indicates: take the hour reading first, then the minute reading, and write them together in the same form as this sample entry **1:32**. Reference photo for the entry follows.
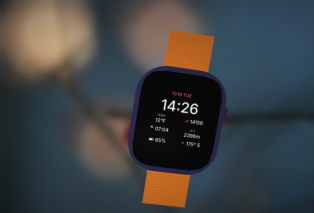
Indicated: **14:26**
